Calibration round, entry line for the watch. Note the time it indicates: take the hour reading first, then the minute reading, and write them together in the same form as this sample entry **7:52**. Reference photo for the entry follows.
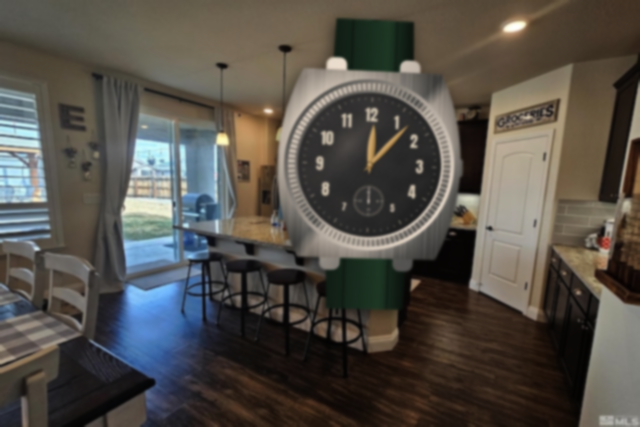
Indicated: **12:07**
